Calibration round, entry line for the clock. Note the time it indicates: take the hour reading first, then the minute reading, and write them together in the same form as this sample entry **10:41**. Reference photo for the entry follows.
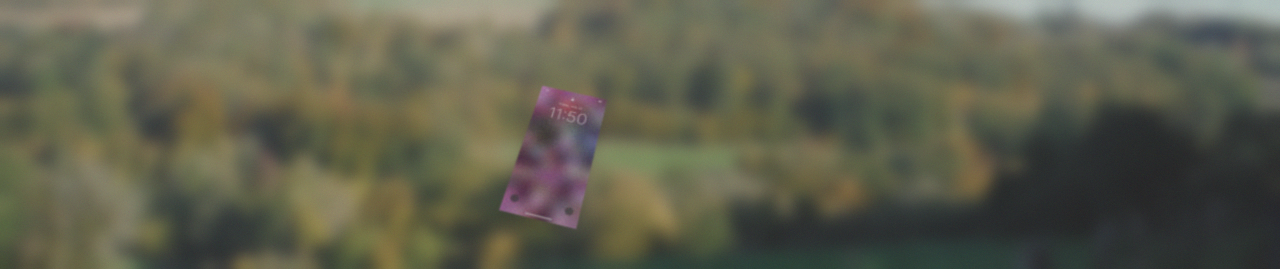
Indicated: **11:50**
